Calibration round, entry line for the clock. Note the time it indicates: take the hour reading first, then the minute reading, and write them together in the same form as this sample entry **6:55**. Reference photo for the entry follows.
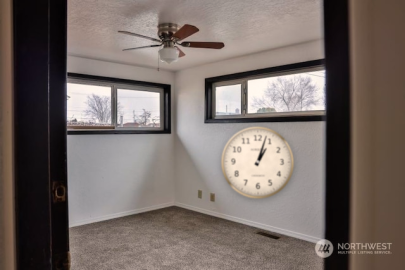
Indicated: **1:03**
